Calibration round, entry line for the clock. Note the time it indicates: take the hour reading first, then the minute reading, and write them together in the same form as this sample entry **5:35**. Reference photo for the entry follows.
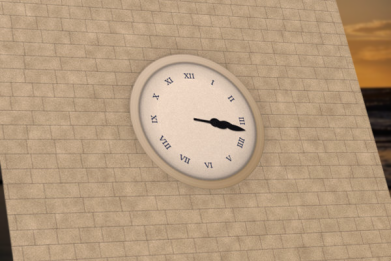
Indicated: **3:17**
